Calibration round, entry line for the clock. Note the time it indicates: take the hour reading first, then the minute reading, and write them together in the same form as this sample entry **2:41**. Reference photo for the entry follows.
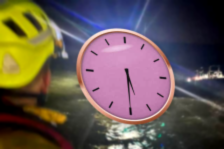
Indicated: **5:30**
